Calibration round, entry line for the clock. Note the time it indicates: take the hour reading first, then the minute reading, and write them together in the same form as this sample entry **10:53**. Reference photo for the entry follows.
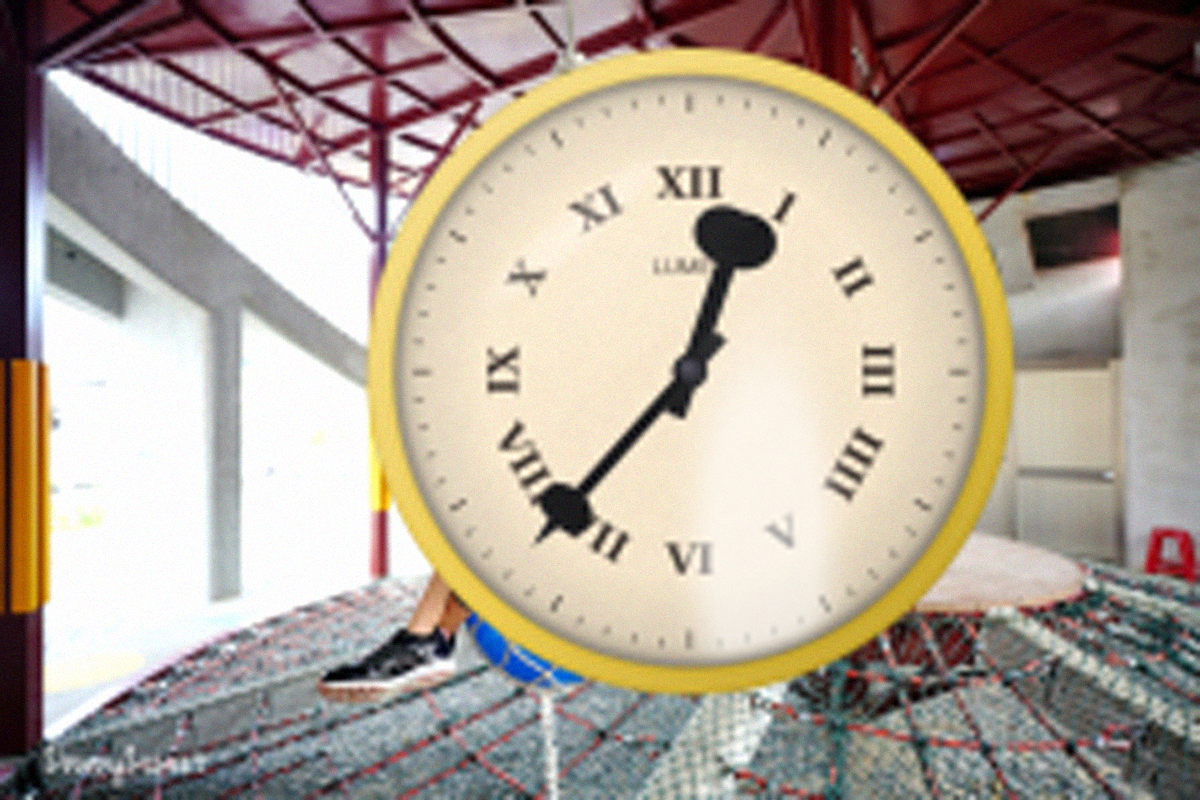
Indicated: **12:37**
